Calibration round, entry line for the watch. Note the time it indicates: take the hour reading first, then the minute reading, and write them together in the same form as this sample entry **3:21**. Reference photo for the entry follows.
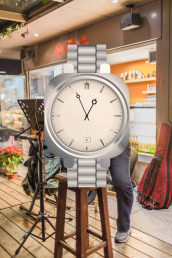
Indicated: **12:56**
